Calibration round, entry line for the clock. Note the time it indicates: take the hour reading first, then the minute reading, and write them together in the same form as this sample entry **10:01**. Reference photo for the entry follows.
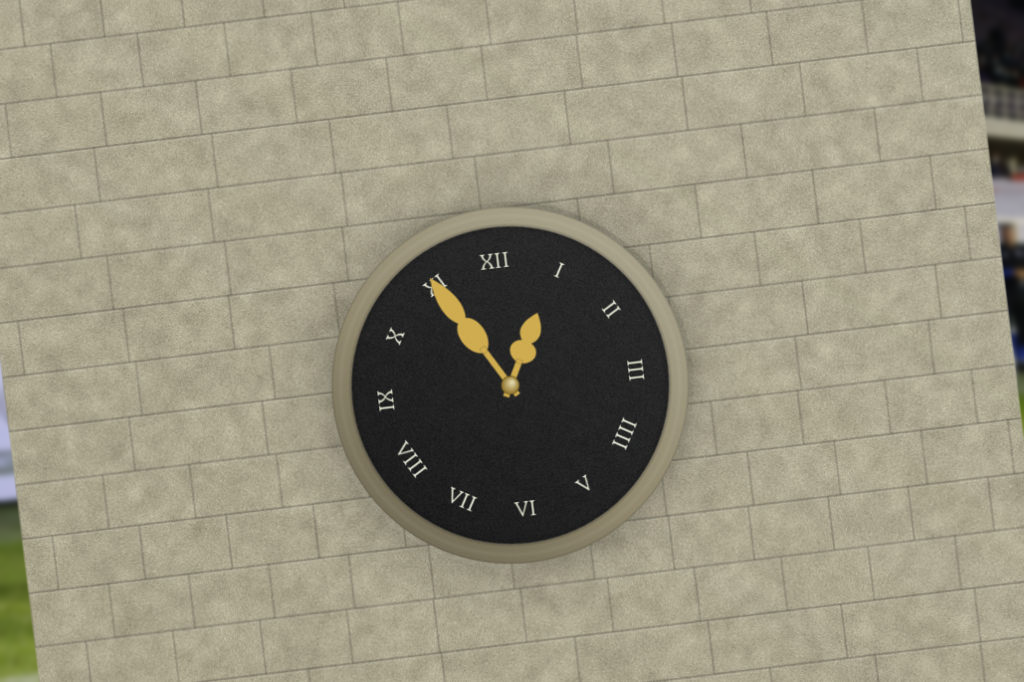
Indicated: **12:55**
